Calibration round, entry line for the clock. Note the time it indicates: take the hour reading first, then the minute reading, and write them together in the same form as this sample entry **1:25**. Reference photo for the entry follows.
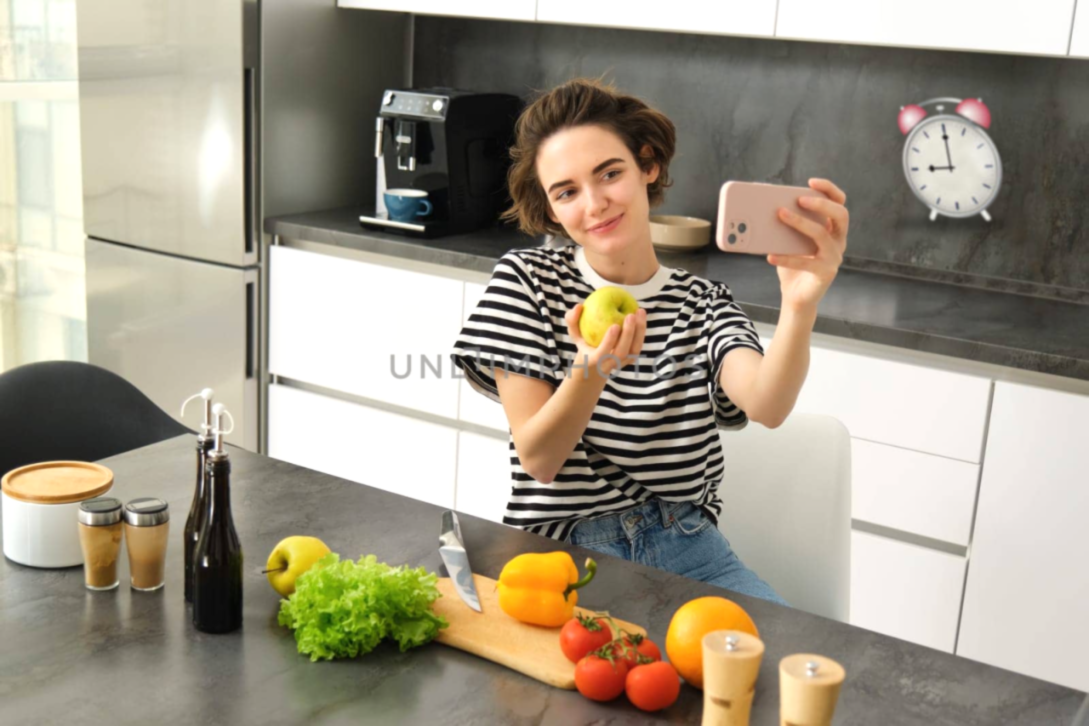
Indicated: **9:00**
